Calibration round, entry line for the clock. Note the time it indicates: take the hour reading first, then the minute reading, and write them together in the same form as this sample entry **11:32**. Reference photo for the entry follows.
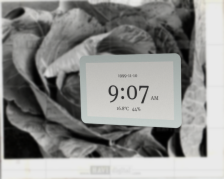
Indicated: **9:07**
